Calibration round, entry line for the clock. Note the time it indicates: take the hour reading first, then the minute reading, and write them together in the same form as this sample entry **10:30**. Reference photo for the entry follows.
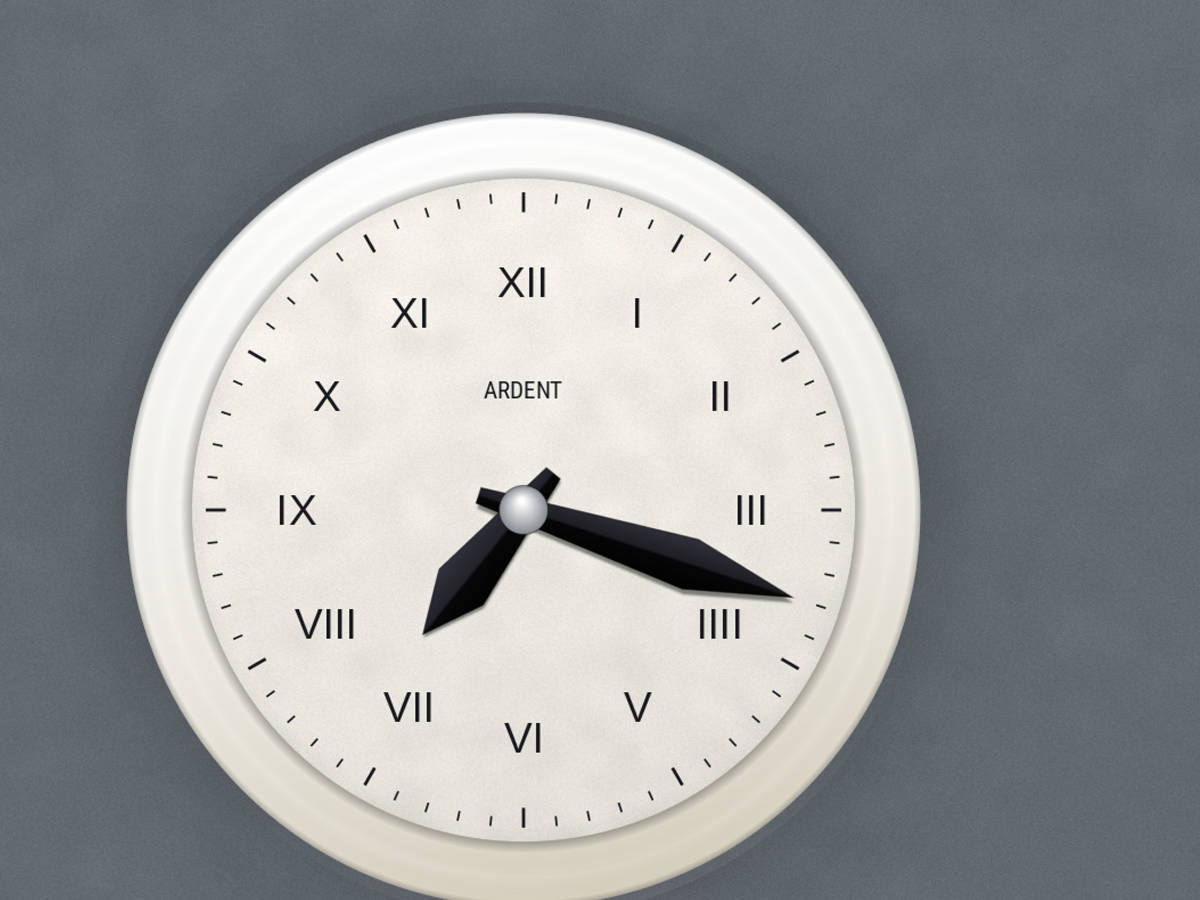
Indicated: **7:18**
